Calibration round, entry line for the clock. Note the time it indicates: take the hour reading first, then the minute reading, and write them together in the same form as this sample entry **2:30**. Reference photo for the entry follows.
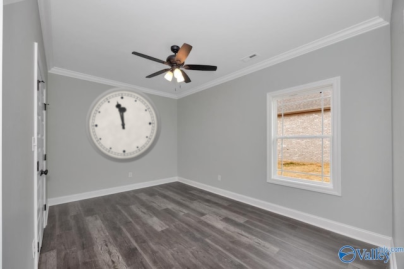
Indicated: **11:58**
